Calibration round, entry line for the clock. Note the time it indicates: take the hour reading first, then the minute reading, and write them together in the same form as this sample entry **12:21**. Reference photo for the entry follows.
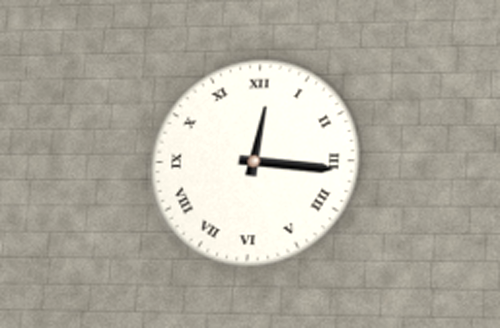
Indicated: **12:16**
